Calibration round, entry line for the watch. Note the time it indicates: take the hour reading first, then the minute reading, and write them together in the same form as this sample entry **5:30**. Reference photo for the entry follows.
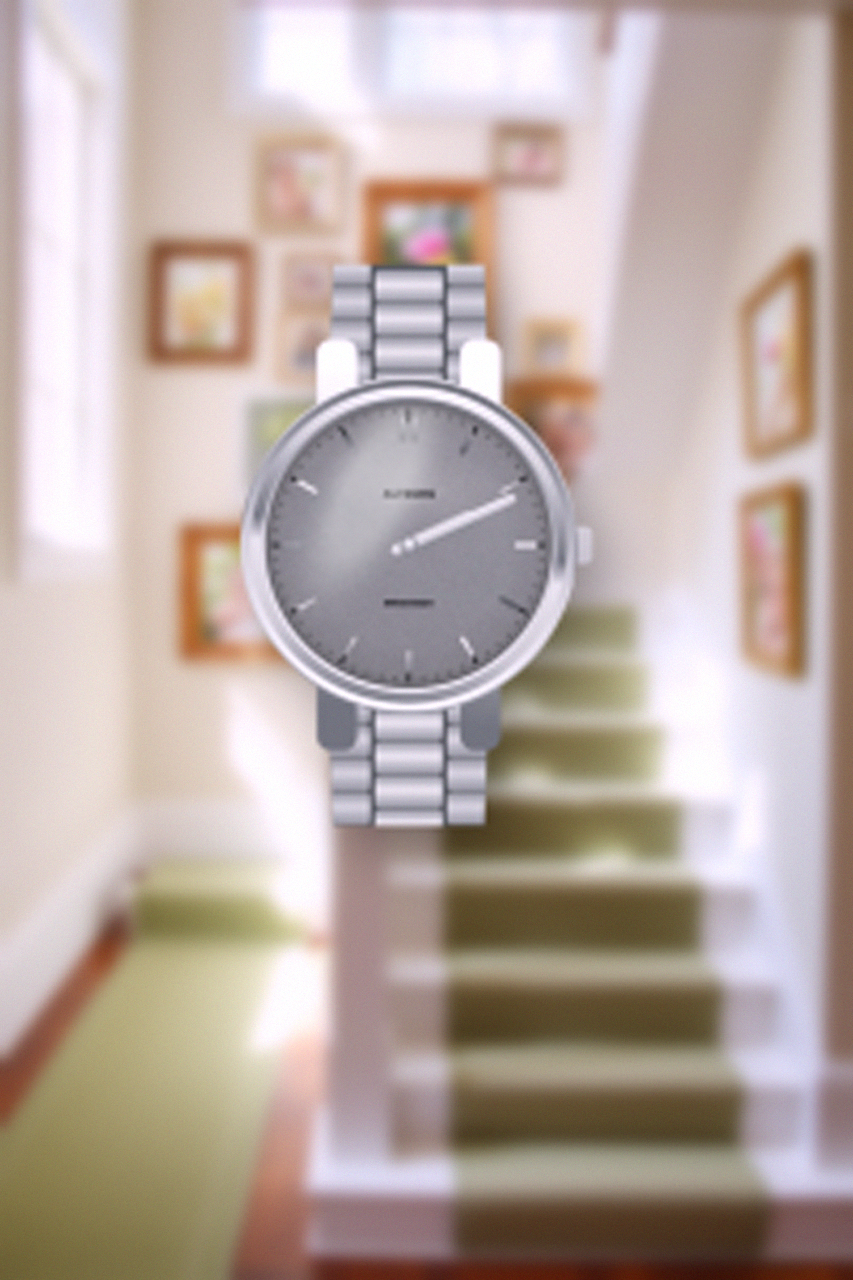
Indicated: **2:11**
